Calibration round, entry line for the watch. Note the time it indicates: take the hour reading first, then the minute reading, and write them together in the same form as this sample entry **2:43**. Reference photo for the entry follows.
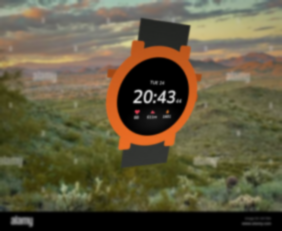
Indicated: **20:43**
